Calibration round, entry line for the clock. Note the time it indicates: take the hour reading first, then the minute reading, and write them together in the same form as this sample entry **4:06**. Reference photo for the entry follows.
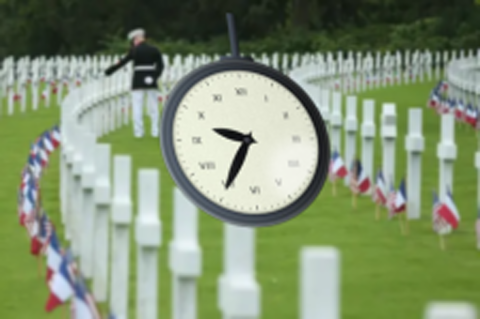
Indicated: **9:35**
